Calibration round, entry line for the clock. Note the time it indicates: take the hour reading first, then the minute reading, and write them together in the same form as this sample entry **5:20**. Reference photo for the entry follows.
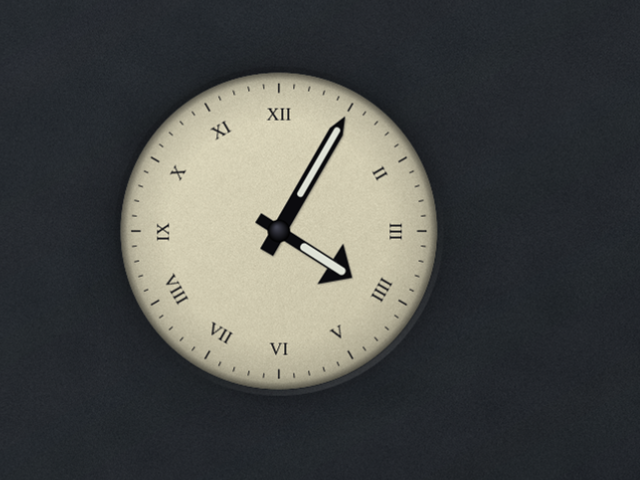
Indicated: **4:05**
